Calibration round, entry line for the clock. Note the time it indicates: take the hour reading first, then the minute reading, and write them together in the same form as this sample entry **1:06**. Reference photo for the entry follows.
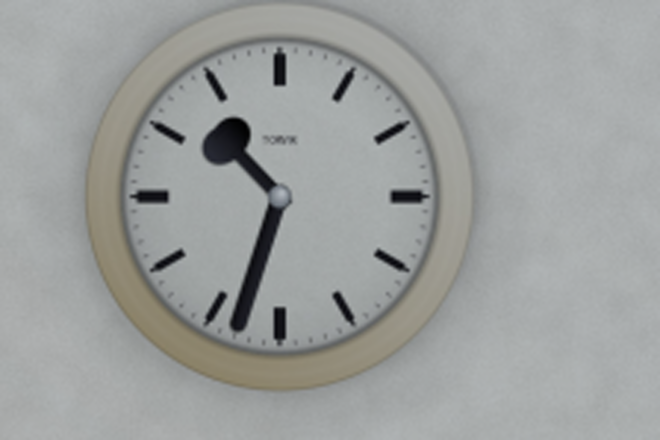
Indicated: **10:33**
